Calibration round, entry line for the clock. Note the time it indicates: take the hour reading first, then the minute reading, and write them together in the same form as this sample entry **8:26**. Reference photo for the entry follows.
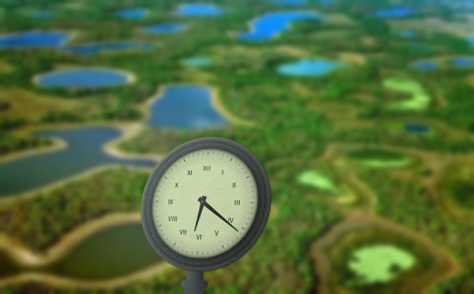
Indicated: **6:21**
